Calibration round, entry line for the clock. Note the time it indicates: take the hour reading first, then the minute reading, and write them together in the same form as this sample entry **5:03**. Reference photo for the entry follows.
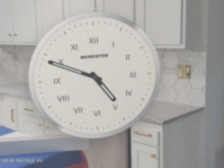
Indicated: **4:49**
